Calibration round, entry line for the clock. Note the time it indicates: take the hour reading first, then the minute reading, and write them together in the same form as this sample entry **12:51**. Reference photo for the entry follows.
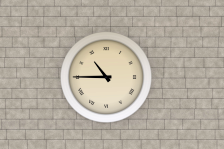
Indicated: **10:45**
